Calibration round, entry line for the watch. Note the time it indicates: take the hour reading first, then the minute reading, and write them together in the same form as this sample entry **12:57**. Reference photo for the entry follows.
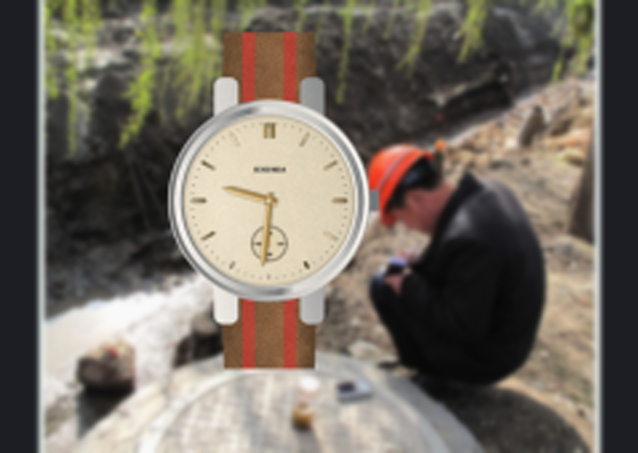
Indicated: **9:31**
